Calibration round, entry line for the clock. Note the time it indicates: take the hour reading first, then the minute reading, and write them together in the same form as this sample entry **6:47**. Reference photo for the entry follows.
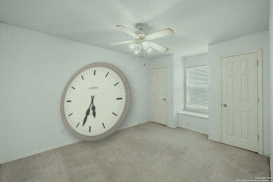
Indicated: **5:33**
